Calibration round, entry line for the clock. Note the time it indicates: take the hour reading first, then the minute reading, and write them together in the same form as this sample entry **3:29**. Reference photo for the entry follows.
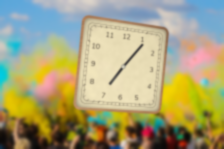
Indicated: **7:06**
